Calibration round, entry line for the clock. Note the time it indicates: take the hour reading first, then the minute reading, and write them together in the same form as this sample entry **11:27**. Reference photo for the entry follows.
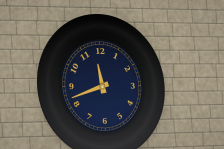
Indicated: **11:42**
